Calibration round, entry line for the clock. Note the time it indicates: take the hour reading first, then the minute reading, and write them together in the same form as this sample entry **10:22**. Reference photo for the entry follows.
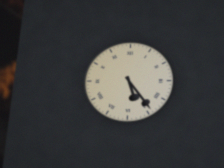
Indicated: **5:24**
